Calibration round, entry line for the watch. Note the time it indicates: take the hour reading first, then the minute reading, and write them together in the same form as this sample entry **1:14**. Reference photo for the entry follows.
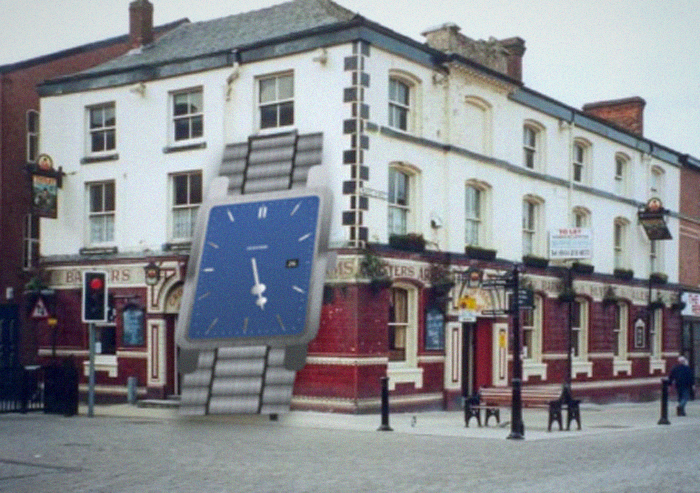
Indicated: **5:27**
